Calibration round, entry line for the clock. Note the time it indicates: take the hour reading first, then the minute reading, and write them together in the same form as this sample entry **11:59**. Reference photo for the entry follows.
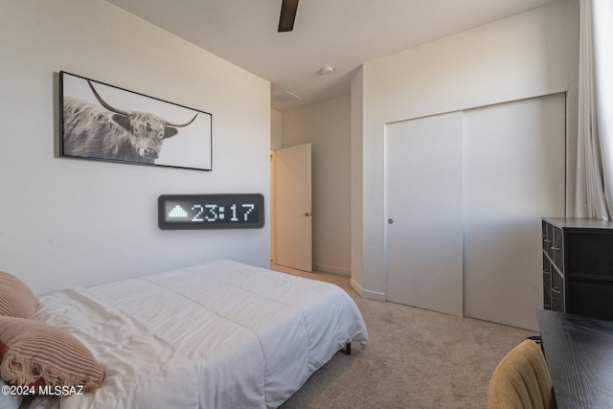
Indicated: **23:17**
